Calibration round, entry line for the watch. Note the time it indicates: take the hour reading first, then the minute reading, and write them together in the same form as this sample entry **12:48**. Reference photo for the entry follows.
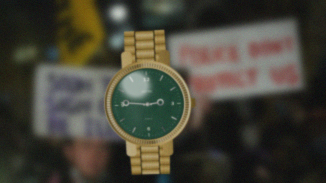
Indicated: **2:46**
